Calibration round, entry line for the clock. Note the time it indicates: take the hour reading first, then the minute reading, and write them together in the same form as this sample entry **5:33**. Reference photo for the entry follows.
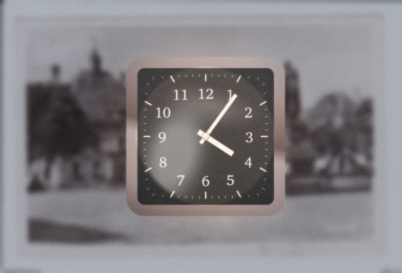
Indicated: **4:06**
